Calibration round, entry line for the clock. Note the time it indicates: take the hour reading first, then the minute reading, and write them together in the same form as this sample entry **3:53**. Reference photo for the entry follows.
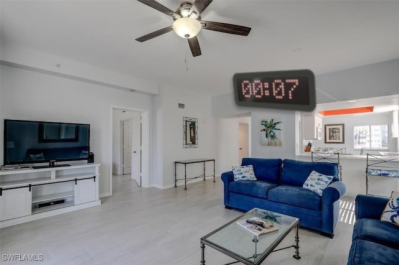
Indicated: **0:07**
